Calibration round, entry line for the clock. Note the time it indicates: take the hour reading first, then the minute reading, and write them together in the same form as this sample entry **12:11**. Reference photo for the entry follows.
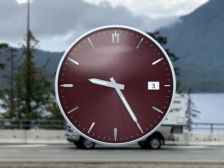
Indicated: **9:25**
